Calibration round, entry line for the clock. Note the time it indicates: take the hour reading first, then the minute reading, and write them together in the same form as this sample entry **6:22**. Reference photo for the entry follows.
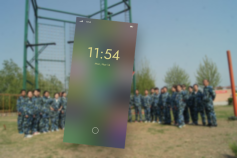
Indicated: **11:54**
